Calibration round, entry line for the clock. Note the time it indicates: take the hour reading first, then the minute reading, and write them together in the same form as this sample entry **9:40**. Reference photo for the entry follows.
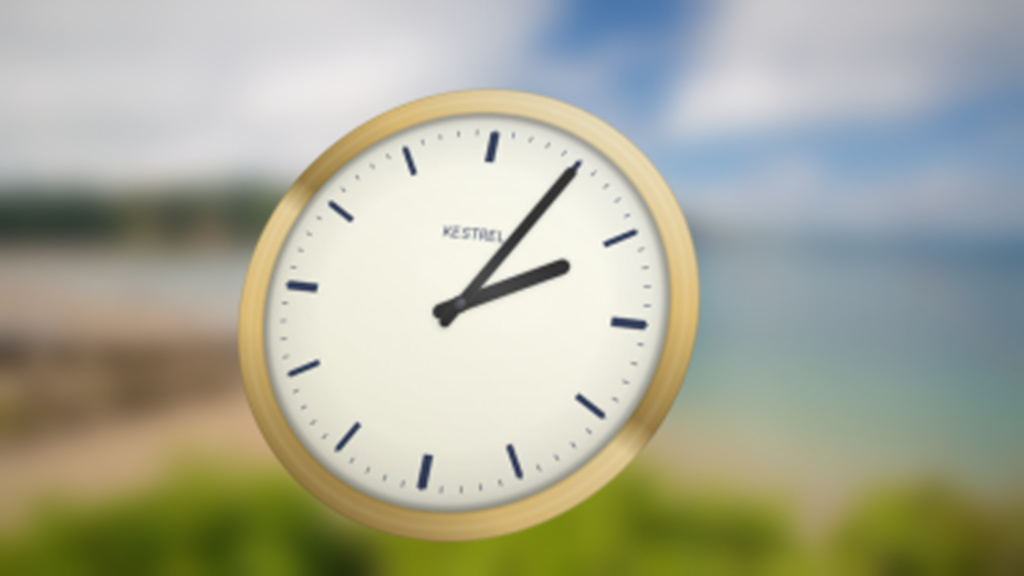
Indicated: **2:05**
